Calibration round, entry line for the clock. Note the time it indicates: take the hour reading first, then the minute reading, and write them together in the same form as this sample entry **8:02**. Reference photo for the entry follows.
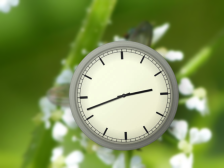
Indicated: **2:42**
